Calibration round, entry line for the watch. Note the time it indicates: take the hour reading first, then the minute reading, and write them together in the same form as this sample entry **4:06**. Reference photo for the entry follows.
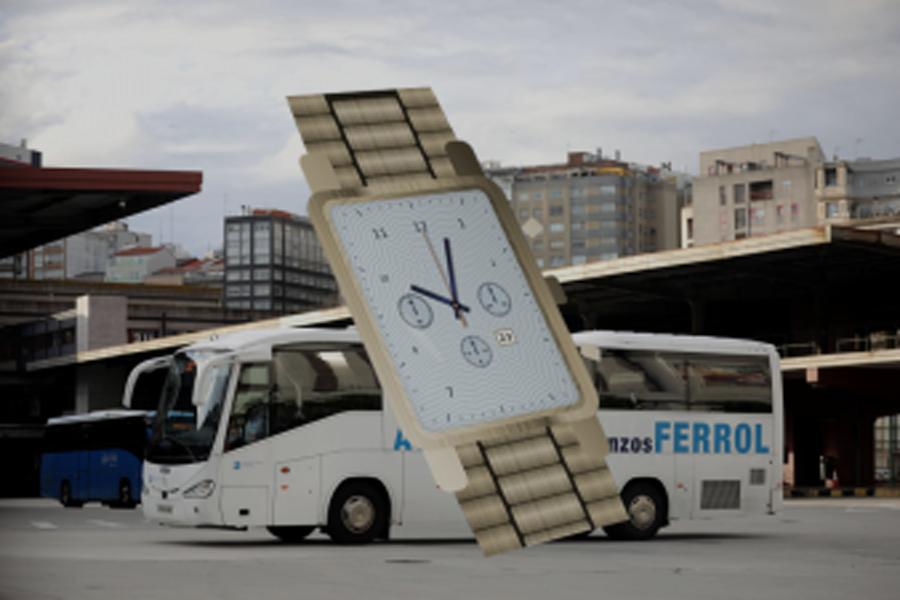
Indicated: **10:03**
